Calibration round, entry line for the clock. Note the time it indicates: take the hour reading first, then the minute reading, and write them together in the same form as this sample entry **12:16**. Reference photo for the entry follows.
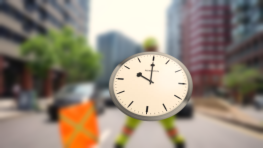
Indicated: **10:00**
